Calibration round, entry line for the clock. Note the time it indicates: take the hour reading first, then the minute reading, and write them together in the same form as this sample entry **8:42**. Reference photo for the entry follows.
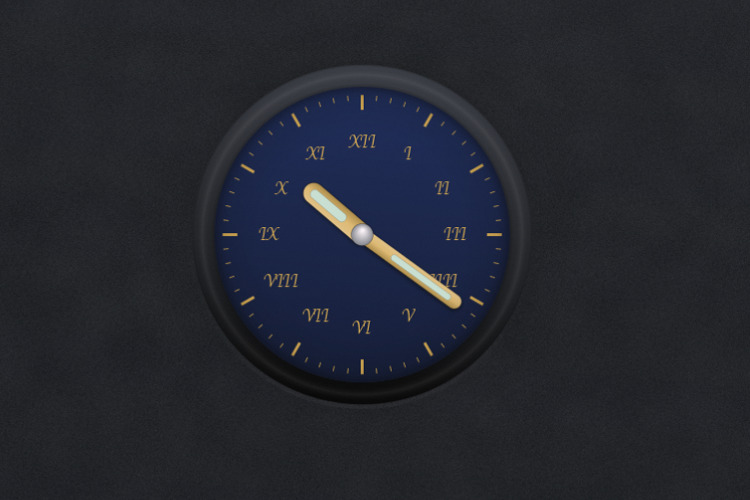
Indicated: **10:21**
